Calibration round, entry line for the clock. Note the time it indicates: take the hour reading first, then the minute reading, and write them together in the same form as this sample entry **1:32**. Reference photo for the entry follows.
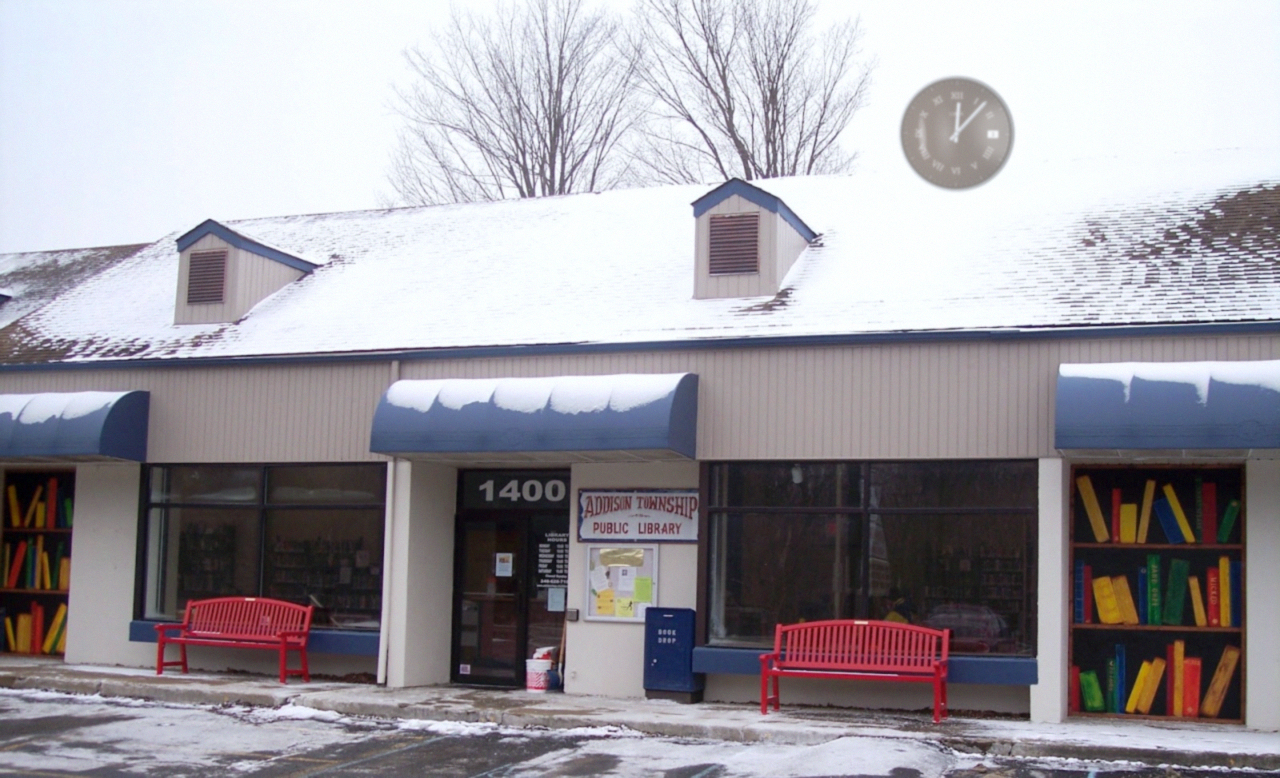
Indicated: **12:07**
